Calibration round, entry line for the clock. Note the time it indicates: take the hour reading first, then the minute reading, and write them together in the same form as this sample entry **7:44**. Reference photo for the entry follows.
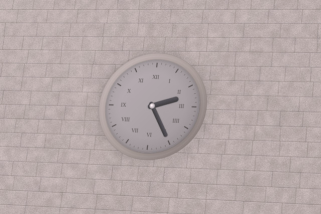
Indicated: **2:25**
